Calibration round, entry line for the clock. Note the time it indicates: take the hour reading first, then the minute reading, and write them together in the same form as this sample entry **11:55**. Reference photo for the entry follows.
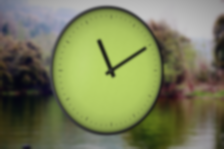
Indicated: **11:10**
